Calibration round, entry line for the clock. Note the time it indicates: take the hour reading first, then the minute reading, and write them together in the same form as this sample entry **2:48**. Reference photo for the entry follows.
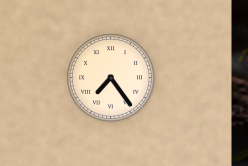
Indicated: **7:24**
